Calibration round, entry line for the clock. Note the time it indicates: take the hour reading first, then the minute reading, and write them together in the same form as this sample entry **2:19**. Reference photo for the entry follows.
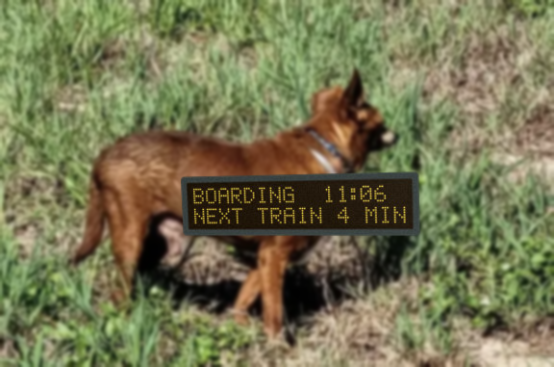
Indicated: **11:06**
